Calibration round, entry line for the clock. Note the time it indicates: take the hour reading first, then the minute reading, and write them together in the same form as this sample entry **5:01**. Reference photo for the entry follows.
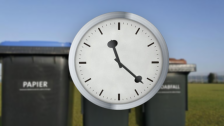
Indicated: **11:22**
